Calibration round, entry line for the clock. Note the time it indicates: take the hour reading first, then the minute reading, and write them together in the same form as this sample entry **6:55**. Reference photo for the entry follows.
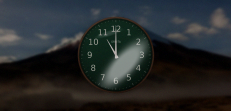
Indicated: **11:00**
